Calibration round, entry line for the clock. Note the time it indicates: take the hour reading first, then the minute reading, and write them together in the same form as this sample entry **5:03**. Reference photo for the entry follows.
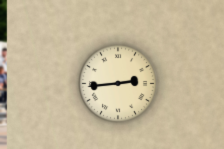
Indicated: **2:44**
